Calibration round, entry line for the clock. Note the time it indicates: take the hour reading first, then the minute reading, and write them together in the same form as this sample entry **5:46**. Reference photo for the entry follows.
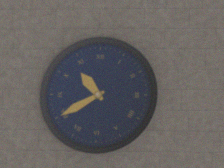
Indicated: **10:40**
